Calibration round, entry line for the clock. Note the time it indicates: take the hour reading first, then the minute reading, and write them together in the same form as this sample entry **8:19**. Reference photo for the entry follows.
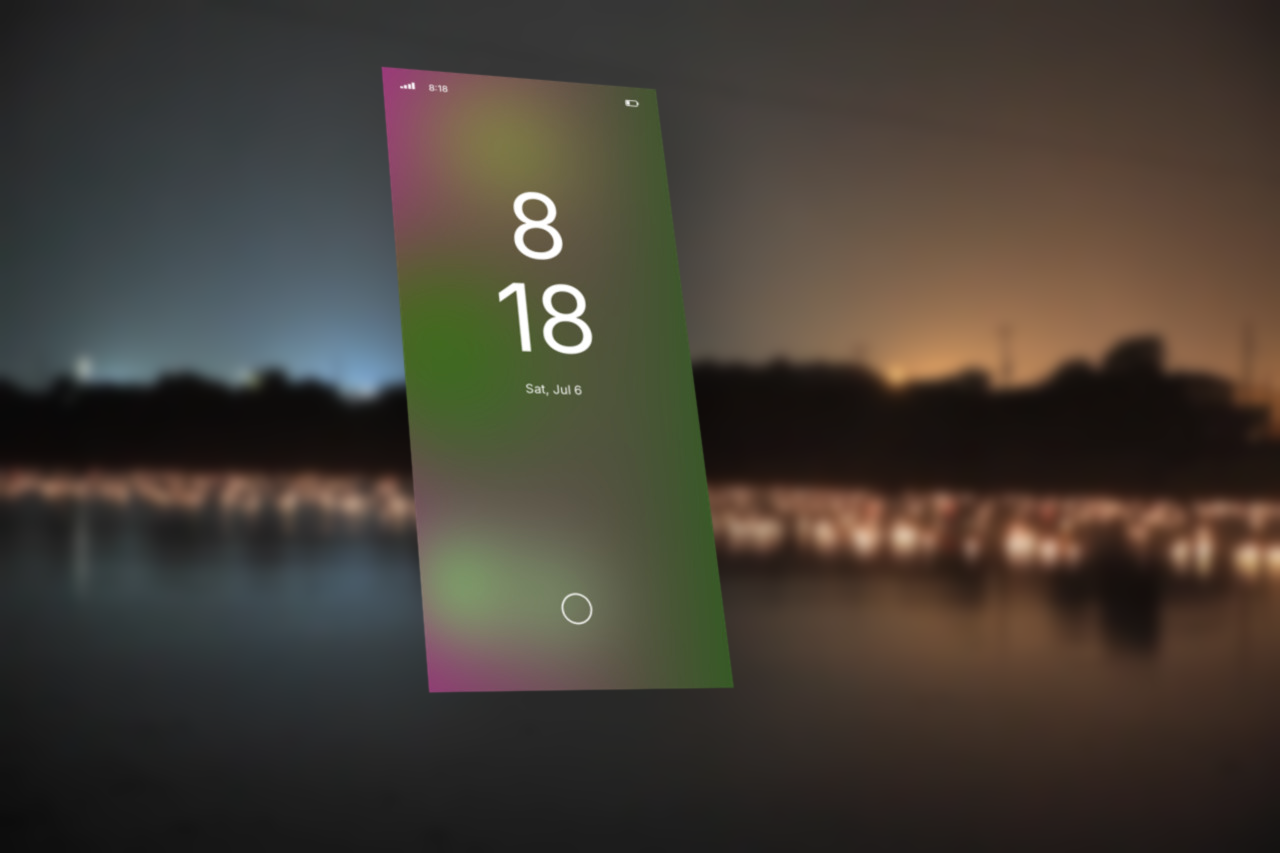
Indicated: **8:18**
